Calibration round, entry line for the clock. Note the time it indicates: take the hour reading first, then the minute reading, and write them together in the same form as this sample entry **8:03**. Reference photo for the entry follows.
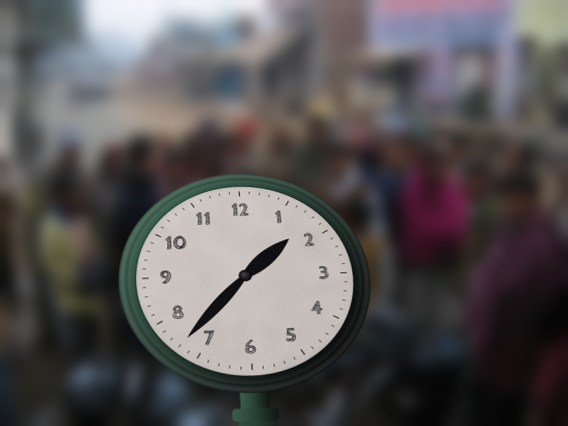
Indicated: **1:37**
